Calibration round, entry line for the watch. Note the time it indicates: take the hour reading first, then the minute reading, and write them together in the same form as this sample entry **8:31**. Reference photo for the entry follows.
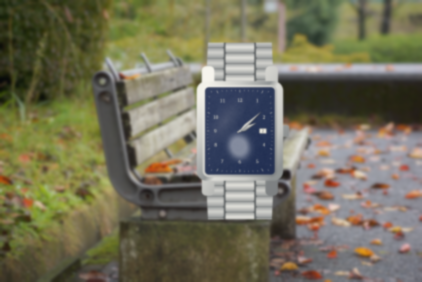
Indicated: **2:08**
